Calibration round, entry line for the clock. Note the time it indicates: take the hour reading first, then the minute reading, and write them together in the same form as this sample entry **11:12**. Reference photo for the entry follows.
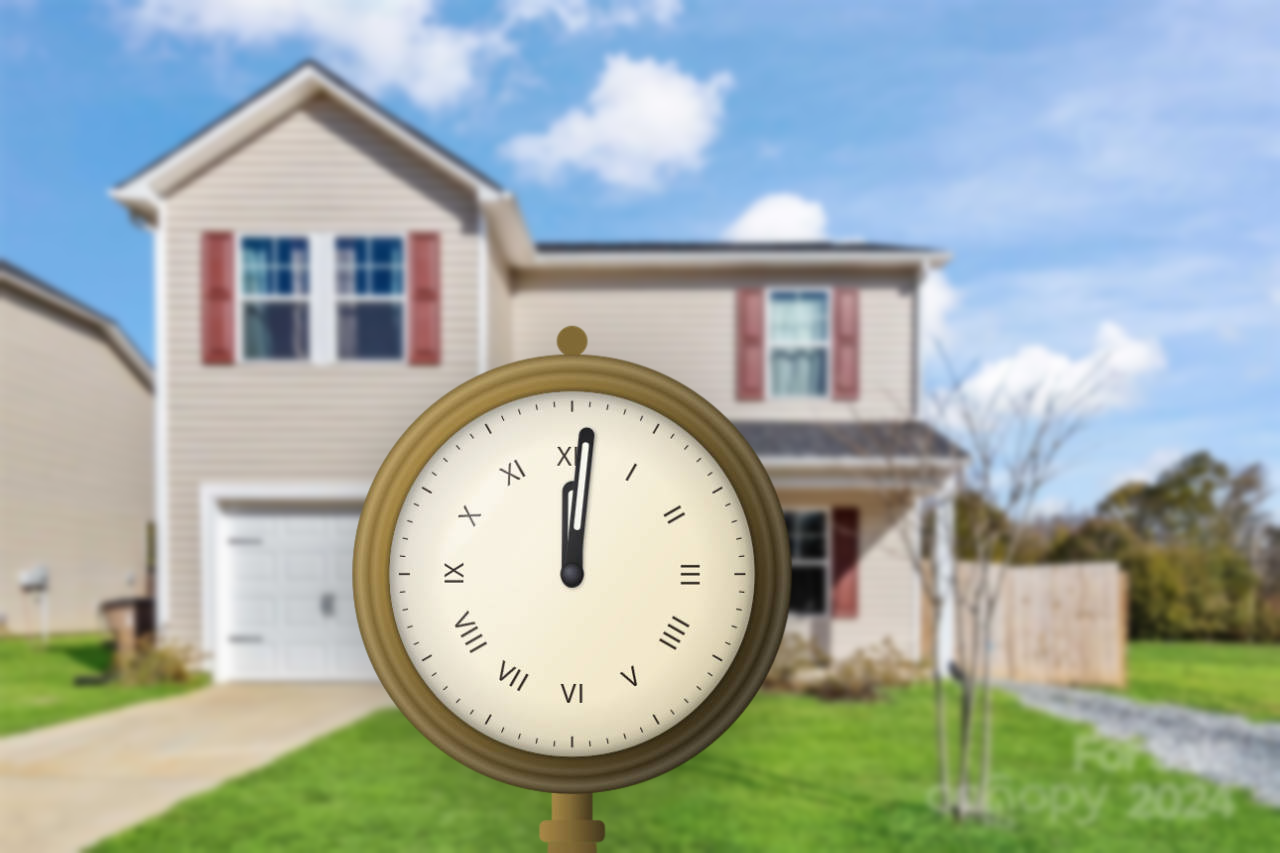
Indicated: **12:01**
